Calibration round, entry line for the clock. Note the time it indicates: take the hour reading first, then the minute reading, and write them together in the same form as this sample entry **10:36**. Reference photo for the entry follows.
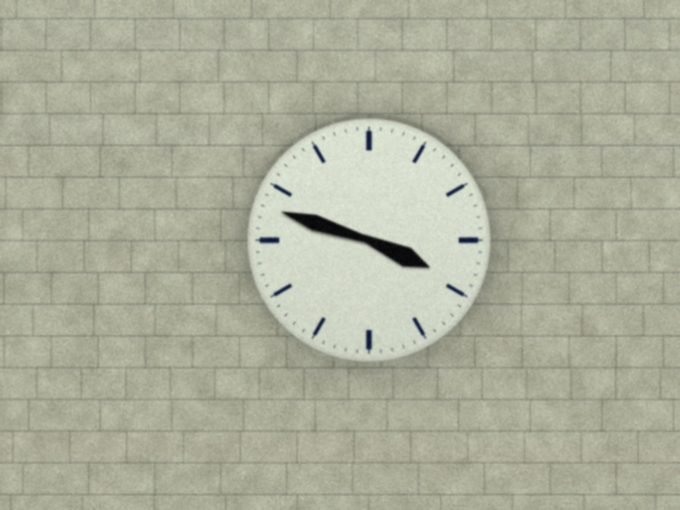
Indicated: **3:48**
